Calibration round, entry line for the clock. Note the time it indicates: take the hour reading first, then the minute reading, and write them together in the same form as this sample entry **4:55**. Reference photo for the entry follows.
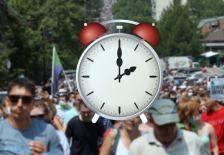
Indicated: **2:00**
